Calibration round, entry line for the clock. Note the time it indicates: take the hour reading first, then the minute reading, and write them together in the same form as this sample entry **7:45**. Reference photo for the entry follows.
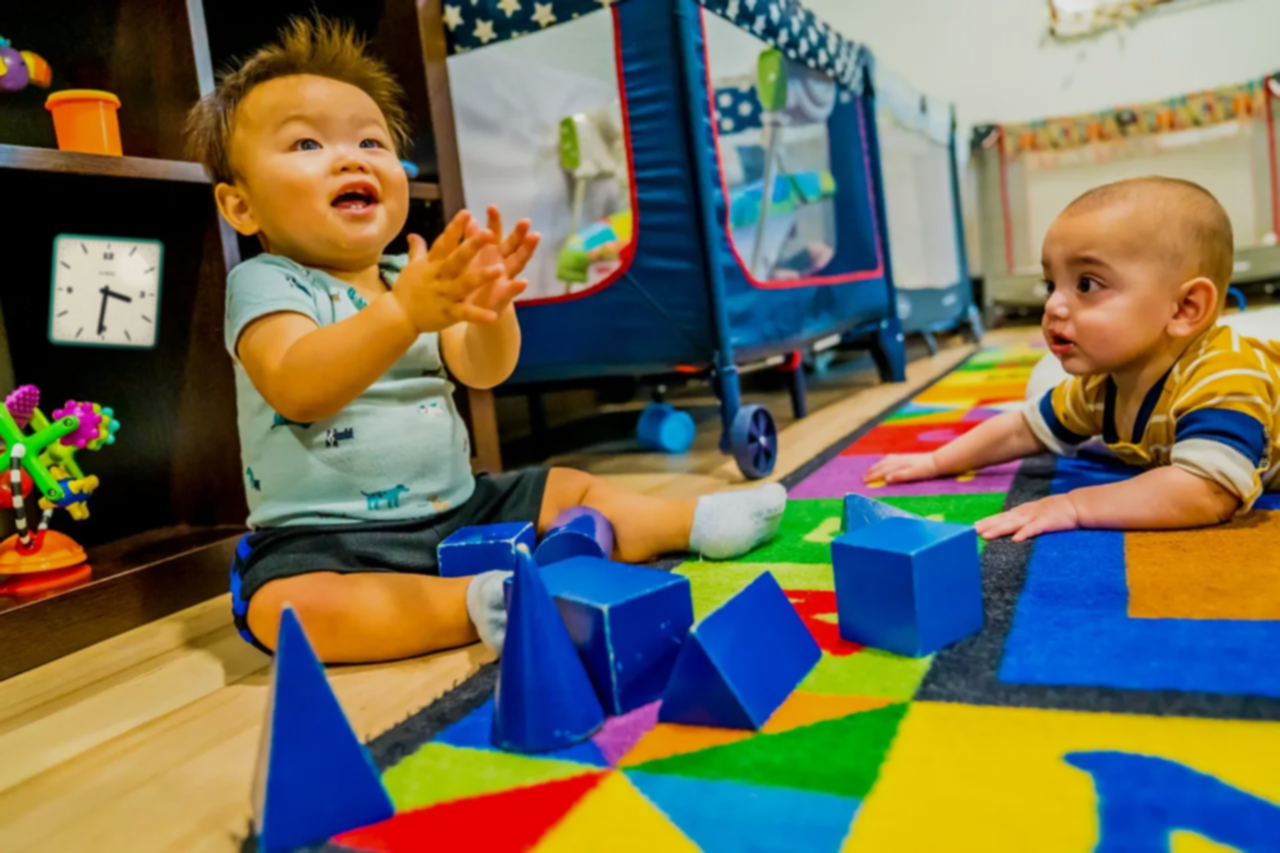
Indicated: **3:31**
